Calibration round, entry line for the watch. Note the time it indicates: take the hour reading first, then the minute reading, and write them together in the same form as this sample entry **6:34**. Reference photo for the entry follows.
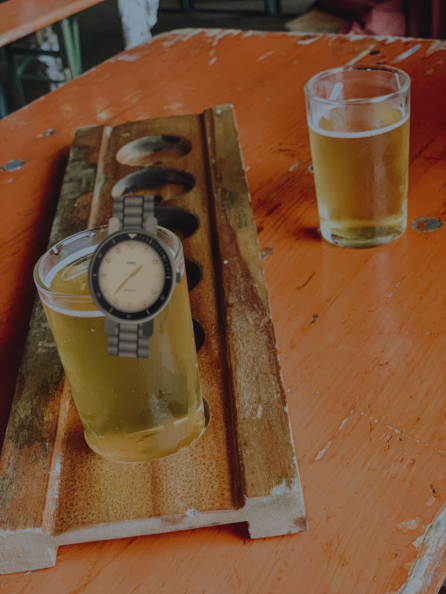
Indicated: **1:37**
